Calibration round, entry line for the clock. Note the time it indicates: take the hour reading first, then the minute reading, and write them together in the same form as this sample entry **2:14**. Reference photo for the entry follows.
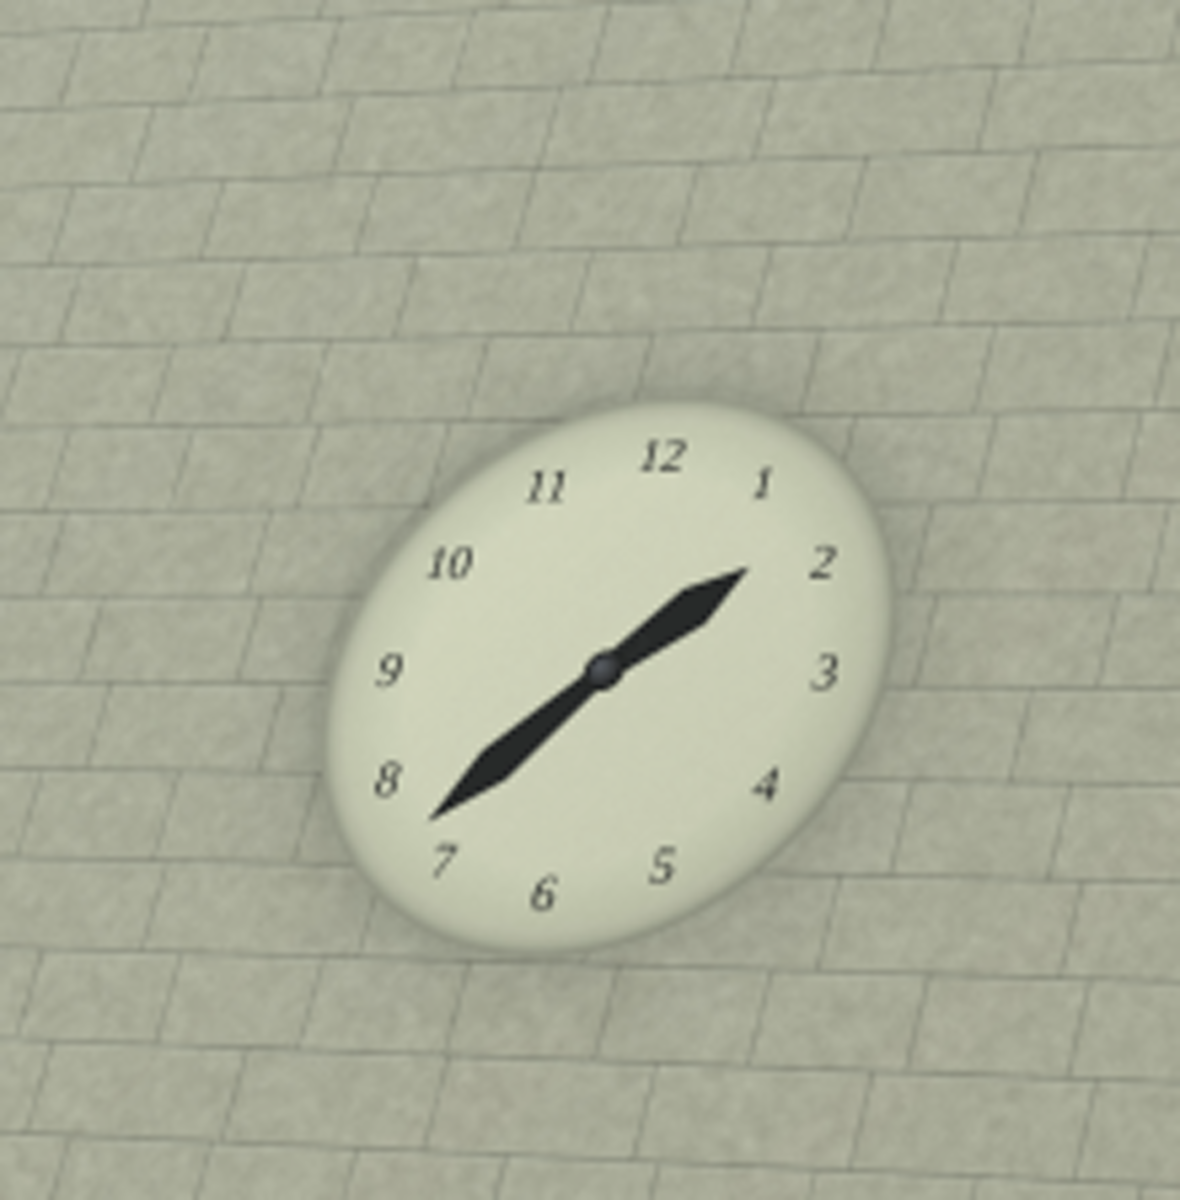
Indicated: **1:37**
